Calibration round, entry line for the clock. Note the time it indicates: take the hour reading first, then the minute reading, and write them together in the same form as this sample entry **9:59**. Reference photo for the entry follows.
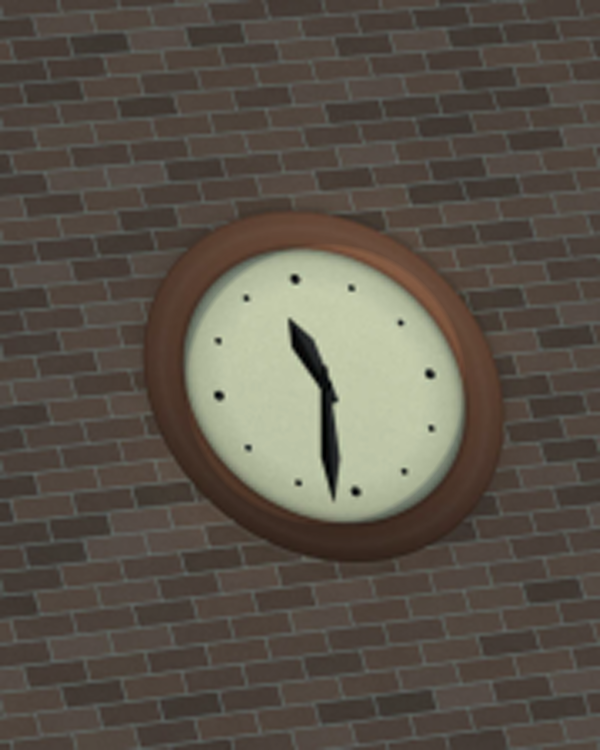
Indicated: **11:32**
